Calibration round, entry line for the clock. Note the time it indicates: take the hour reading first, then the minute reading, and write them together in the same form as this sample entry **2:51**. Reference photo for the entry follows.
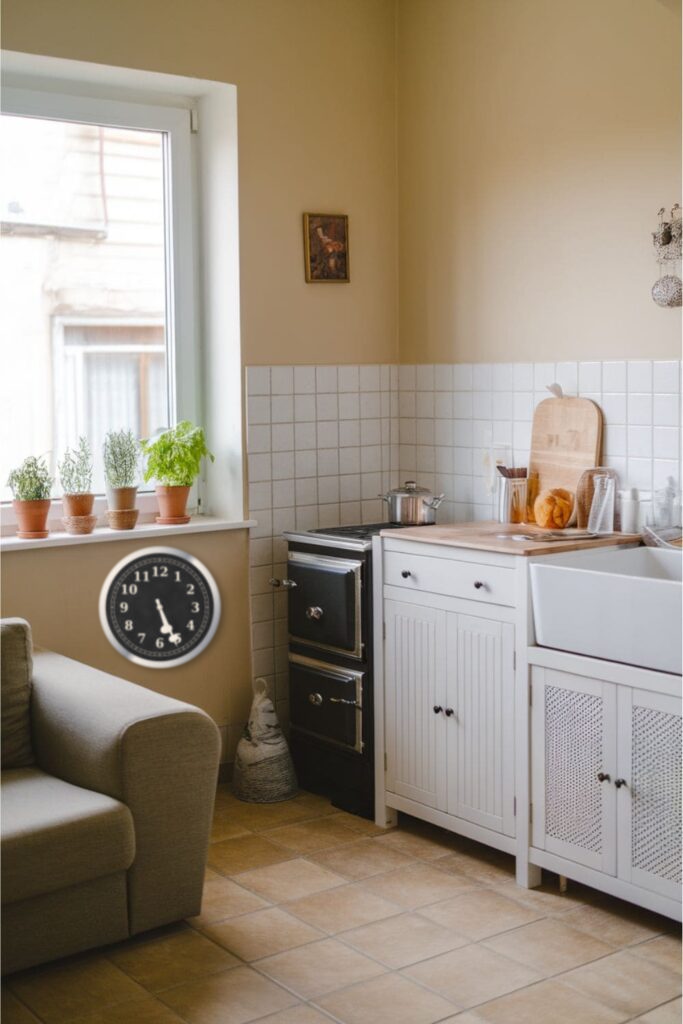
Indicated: **5:26**
